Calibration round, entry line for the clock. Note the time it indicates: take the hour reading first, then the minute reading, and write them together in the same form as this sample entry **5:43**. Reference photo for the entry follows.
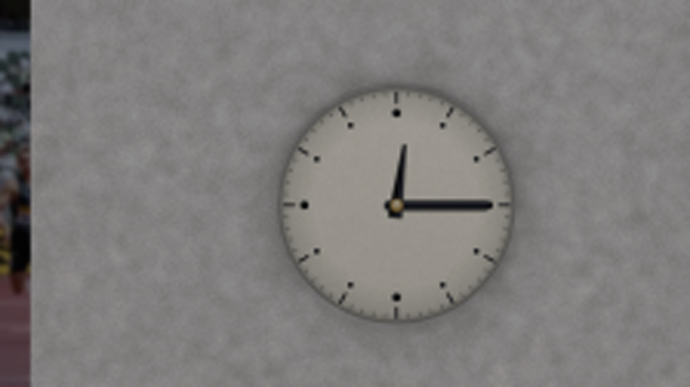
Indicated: **12:15**
